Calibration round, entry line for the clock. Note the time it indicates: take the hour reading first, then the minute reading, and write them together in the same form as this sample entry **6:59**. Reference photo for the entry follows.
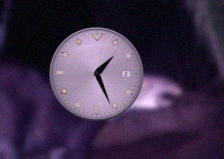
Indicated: **1:26**
